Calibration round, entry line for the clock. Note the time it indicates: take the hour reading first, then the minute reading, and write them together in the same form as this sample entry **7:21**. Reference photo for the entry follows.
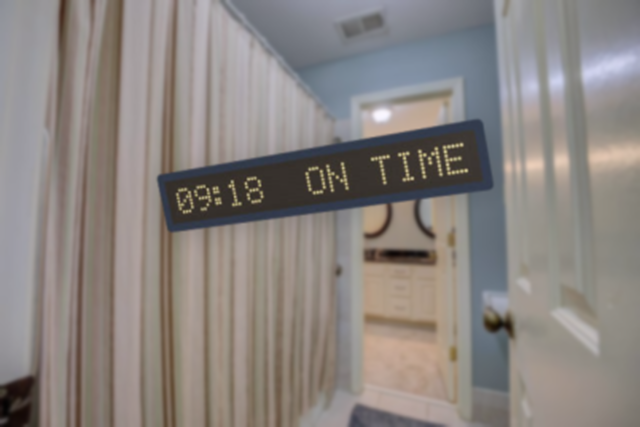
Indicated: **9:18**
